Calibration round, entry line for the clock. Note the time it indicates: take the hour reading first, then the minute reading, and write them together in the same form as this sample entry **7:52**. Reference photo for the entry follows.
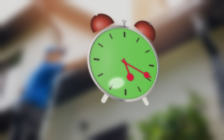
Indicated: **5:19**
